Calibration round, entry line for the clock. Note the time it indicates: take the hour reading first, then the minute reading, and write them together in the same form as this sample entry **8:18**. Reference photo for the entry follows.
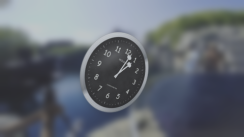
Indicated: **1:02**
